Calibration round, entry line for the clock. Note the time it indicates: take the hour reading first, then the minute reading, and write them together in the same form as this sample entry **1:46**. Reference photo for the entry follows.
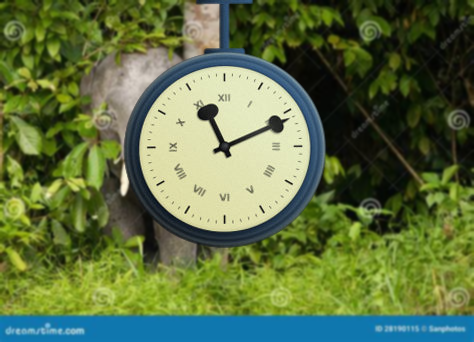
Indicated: **11:11**
